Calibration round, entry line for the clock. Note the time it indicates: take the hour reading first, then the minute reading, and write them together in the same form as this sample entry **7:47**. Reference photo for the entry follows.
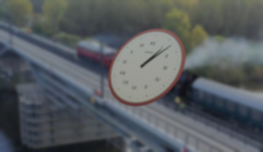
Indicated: **1:07**
